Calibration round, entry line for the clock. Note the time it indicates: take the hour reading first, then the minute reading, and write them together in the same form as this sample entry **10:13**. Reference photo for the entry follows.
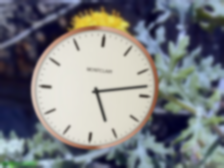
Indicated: **5:13**
